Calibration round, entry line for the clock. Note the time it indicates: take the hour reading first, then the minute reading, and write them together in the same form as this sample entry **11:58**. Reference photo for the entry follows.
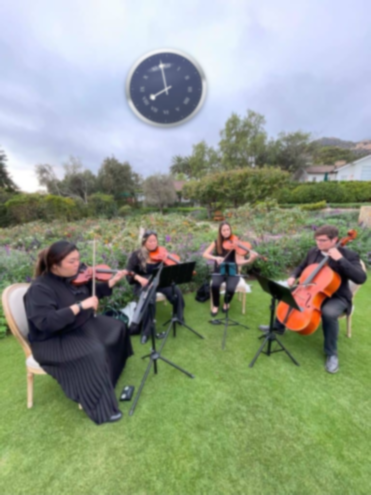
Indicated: **7:58**
